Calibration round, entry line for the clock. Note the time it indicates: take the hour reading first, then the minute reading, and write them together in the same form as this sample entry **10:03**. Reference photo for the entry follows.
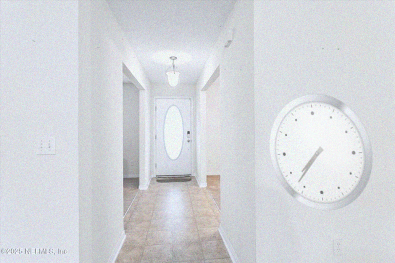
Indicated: **7:37**
